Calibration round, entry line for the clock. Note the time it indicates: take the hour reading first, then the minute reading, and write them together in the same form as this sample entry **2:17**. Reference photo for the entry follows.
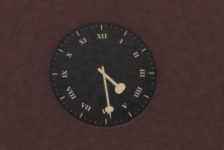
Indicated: **4:29**
